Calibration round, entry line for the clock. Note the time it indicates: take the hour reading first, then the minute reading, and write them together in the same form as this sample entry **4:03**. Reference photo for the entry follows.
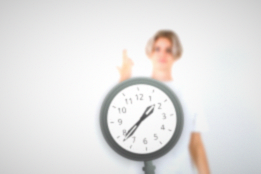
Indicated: **1:38**
